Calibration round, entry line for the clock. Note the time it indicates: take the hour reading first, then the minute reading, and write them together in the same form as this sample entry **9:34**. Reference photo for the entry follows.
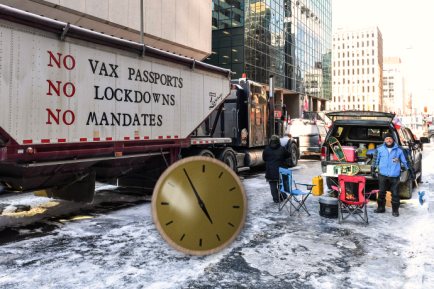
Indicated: **4:55**
